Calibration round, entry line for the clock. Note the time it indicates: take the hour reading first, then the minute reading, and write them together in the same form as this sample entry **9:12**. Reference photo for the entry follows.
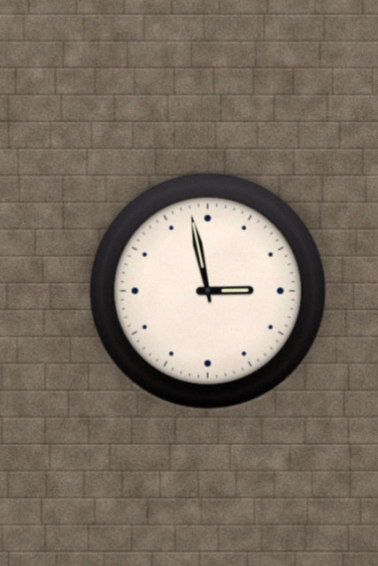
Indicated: **2:58**
